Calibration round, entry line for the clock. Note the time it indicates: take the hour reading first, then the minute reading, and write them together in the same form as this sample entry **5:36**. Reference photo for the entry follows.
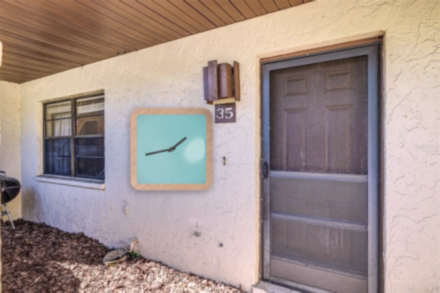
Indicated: **1:43**
